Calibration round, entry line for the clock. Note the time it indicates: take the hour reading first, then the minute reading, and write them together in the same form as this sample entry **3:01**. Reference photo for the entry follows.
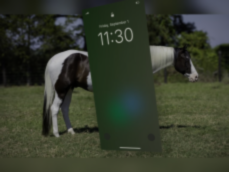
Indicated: **11:30**
